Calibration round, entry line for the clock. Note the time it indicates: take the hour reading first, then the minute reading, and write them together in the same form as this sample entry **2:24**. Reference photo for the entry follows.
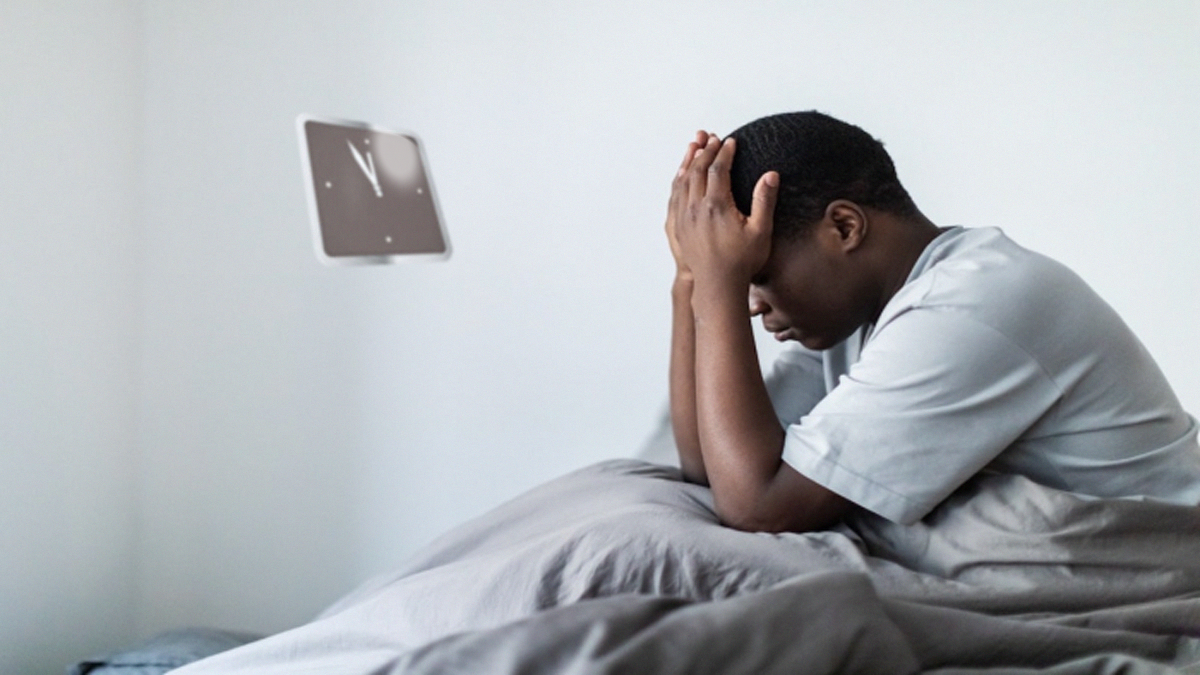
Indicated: **11:56**
